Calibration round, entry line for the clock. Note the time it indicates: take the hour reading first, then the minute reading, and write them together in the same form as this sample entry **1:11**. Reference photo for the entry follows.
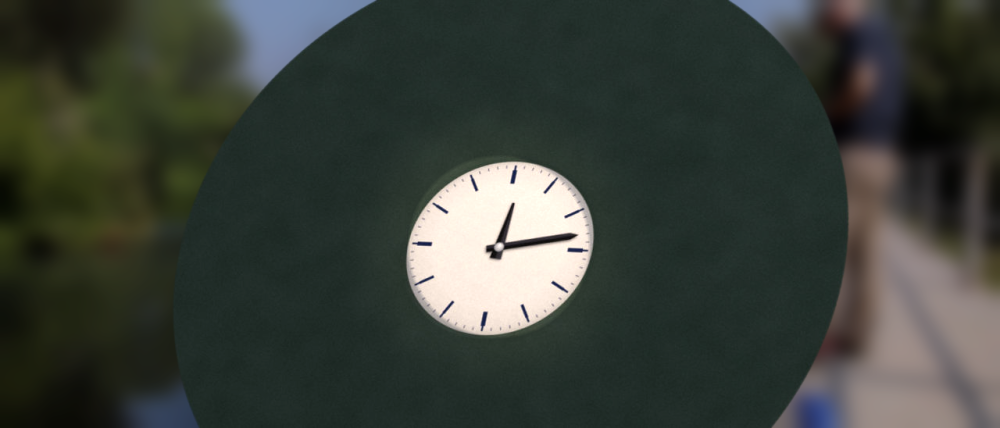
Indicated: **12:13**
